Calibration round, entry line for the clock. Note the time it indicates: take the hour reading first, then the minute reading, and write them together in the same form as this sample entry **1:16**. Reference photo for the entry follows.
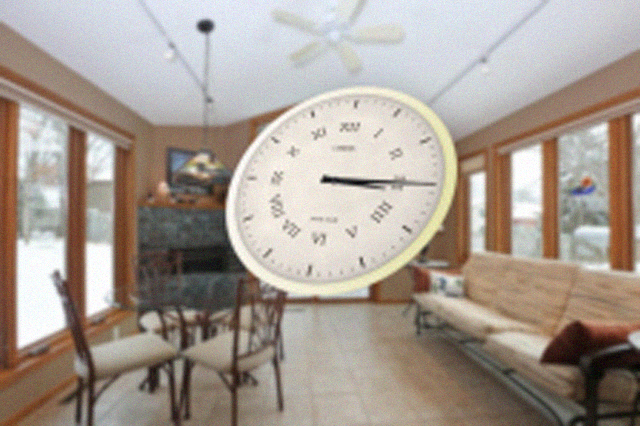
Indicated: **3:15**
